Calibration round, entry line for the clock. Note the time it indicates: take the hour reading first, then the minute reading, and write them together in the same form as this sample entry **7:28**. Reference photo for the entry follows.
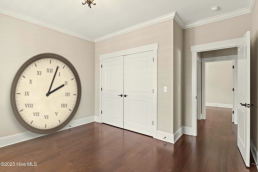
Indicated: **2:03**
